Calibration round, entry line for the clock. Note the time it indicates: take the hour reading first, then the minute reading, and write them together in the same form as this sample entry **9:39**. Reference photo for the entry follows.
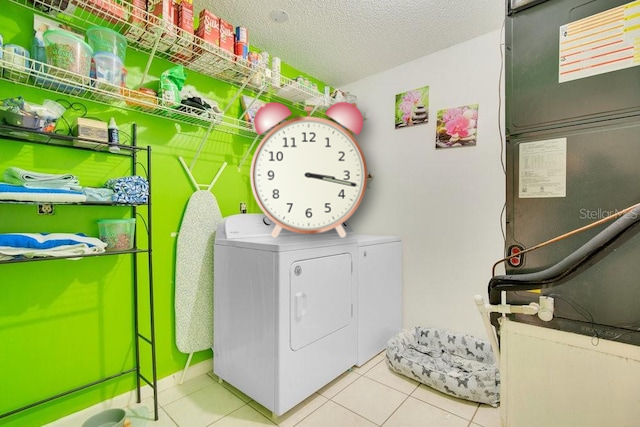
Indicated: **3:17**
